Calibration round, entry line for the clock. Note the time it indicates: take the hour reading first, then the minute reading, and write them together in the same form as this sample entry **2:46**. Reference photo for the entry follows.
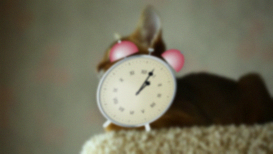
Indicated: **1:03**
